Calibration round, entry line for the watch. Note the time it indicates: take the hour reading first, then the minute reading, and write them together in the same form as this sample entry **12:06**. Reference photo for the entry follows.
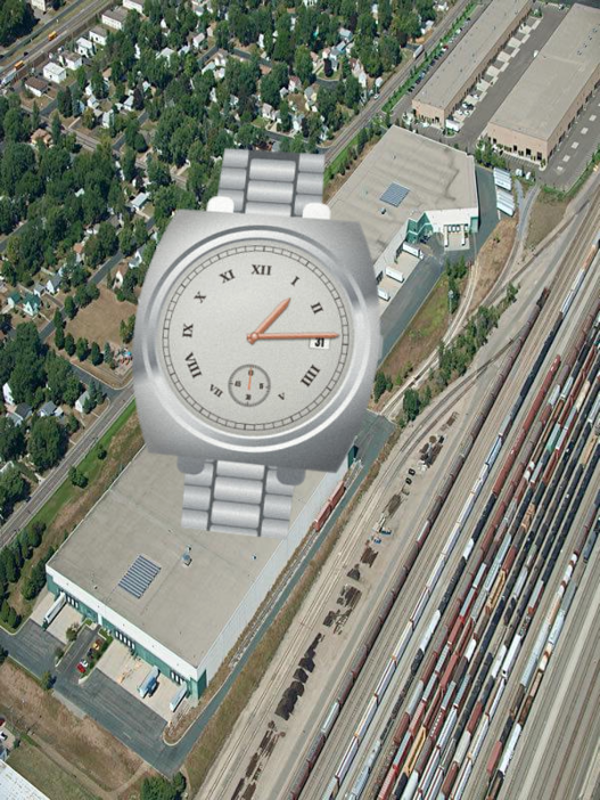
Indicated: **1:14**
